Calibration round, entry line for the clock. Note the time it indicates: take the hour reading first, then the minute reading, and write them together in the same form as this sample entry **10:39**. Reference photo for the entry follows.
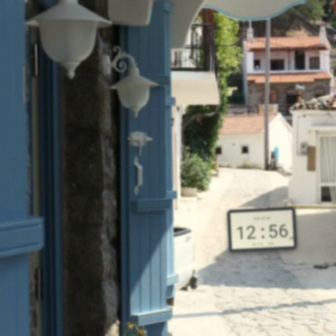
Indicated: **12:56**
